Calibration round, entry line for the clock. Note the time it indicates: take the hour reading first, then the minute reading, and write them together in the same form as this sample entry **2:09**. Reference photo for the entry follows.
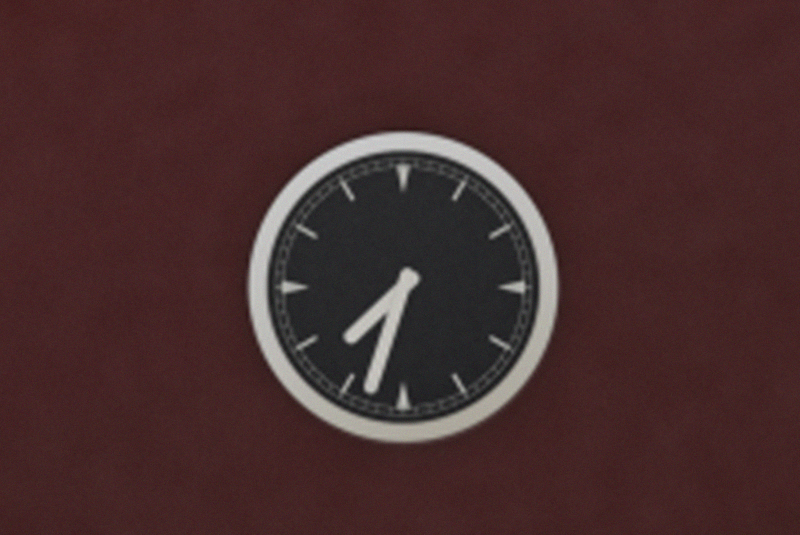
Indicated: **7:33**
